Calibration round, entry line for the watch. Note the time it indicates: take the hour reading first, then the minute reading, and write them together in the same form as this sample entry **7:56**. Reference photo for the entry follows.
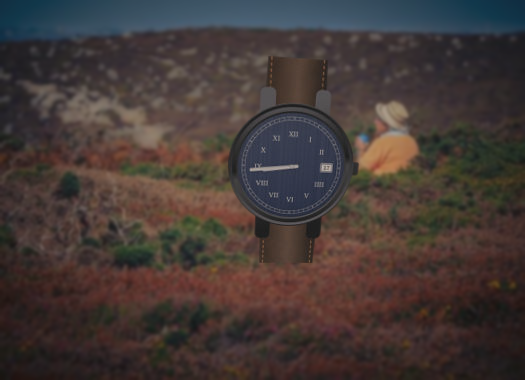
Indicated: **8:44**
